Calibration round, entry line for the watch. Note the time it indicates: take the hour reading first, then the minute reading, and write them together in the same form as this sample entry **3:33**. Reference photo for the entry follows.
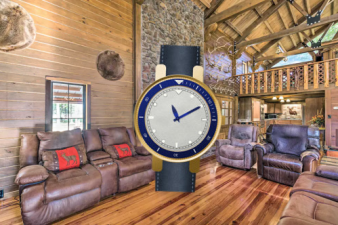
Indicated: **11:10**
